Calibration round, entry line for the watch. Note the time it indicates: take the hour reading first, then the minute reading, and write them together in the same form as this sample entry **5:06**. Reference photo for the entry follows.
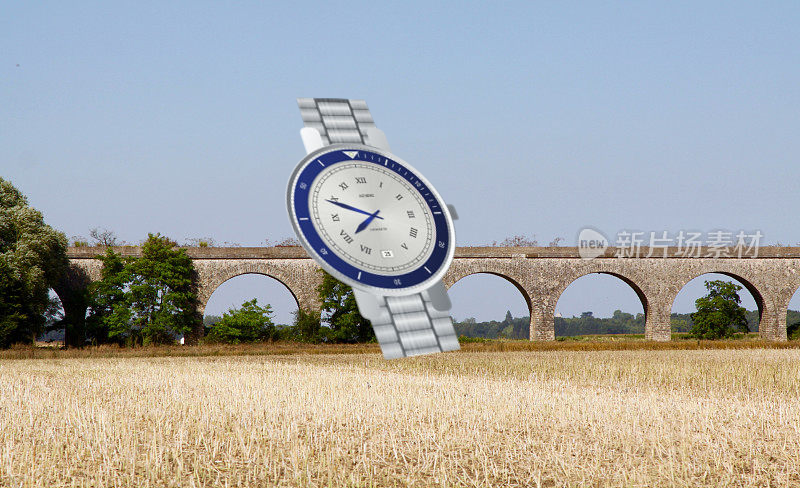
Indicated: **7:49**
